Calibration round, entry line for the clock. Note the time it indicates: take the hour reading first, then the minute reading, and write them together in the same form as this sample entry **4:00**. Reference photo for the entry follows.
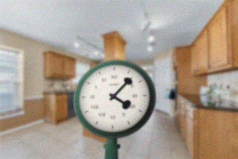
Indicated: **4:07**
